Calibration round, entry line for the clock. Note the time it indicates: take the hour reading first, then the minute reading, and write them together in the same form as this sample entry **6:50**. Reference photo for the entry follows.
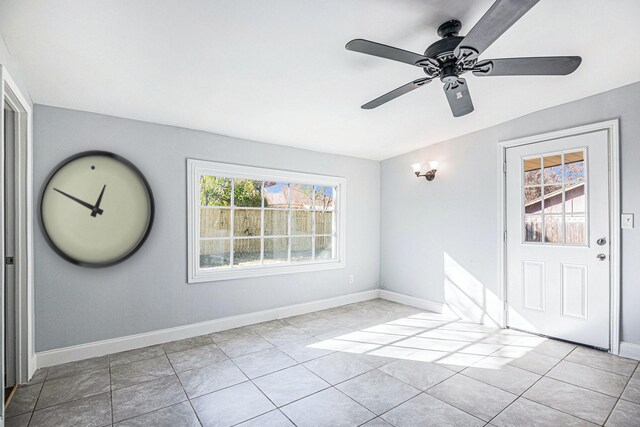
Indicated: **12:50**
